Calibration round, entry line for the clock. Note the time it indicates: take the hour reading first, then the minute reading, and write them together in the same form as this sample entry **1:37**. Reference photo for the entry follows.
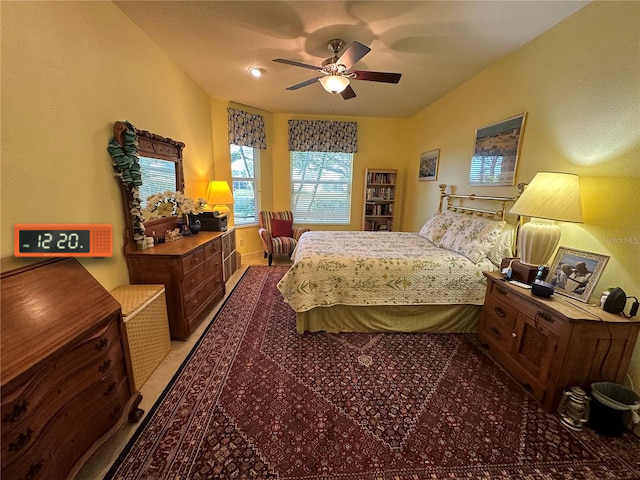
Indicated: **12:20**
